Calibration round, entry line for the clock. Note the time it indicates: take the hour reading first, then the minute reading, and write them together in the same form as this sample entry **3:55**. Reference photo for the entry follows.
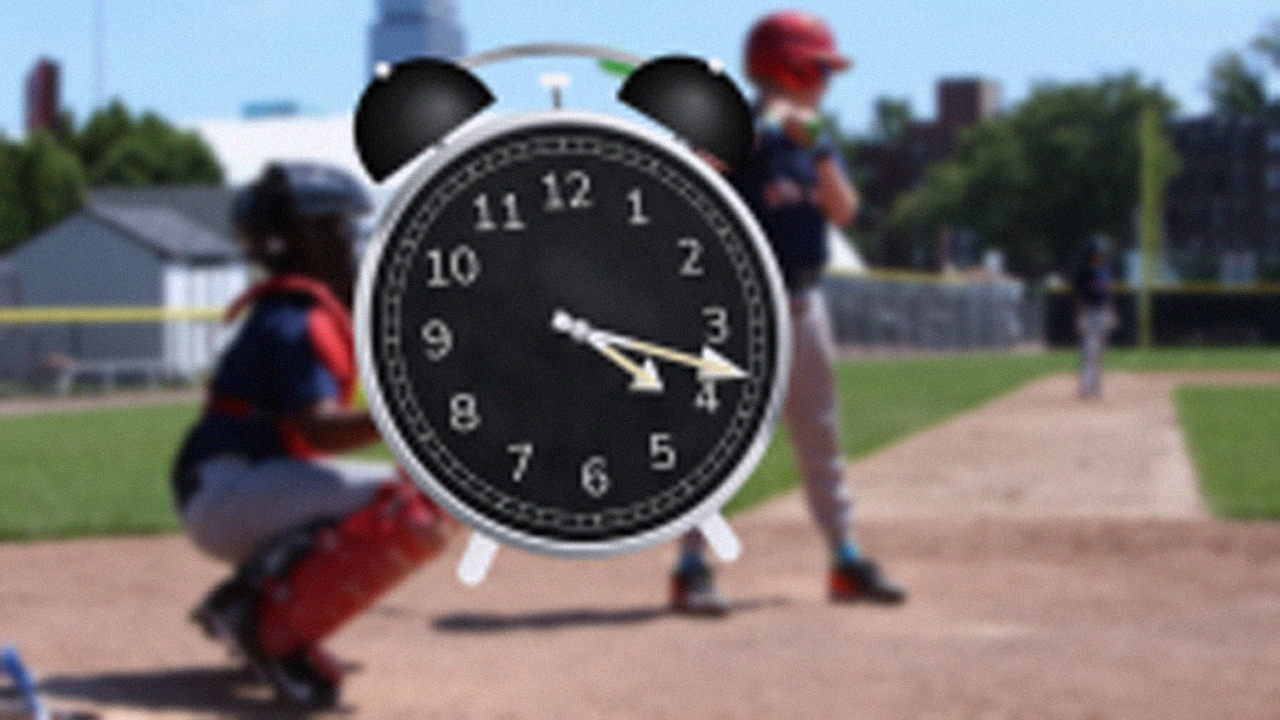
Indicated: **4:18**
